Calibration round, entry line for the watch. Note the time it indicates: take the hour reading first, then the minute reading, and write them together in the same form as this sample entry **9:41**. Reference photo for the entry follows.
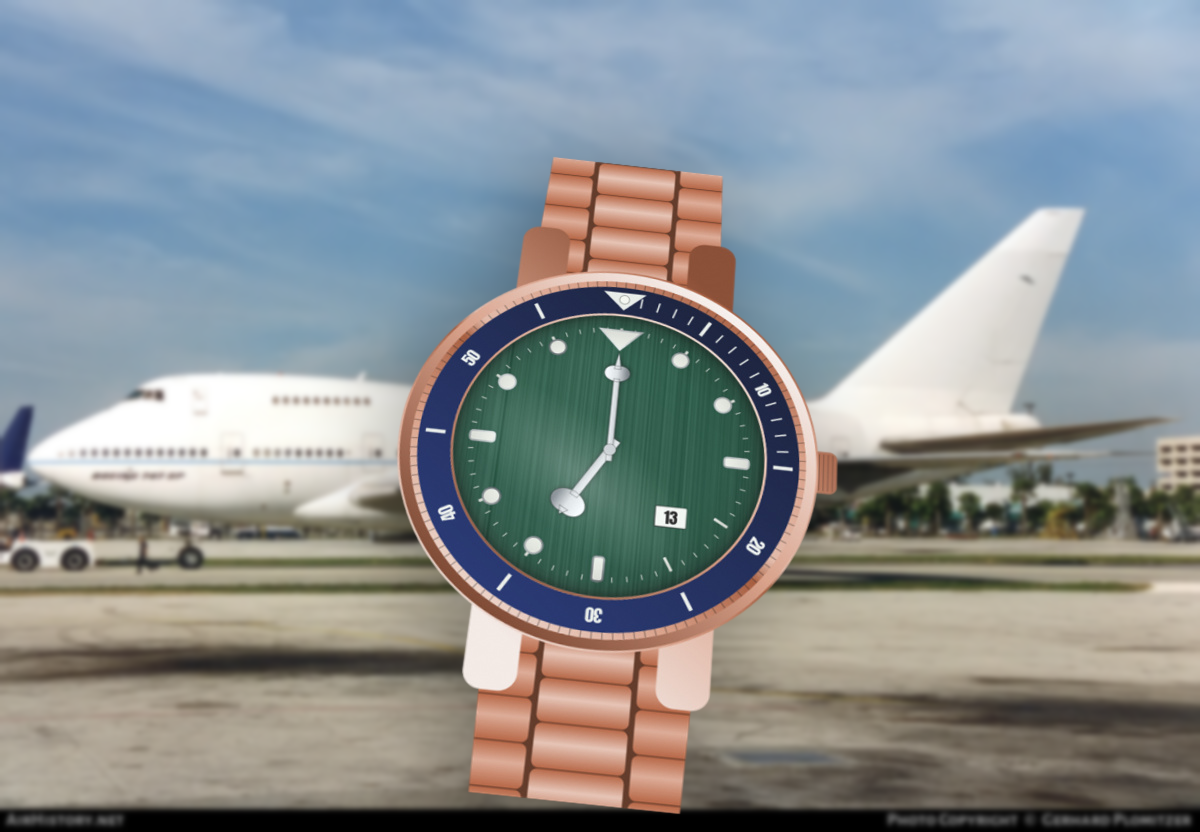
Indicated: **7:00**
